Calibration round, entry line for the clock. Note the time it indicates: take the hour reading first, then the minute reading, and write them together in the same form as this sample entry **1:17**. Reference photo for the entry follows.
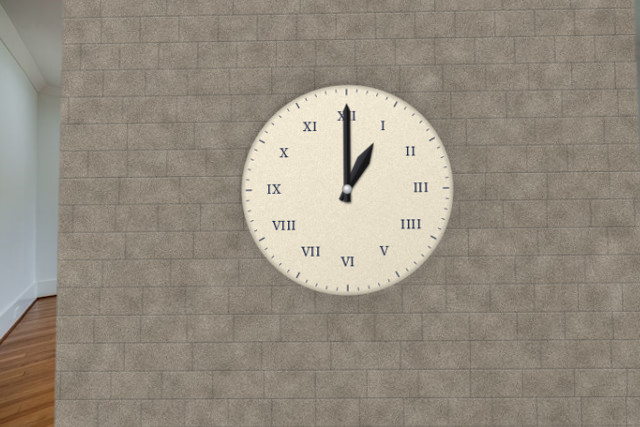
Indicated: **1:00**
